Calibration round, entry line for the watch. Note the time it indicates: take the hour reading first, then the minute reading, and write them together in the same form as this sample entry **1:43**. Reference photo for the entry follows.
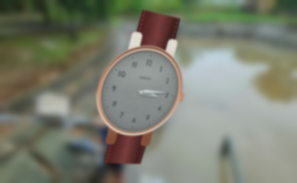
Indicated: **3:14**
